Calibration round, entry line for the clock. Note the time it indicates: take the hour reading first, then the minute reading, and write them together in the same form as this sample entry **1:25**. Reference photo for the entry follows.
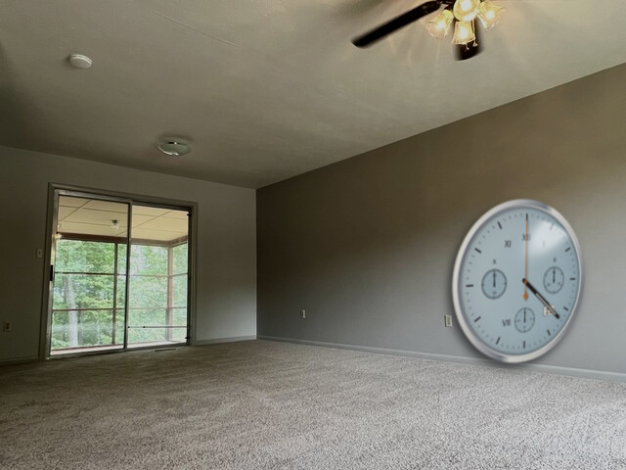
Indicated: **4:22**
